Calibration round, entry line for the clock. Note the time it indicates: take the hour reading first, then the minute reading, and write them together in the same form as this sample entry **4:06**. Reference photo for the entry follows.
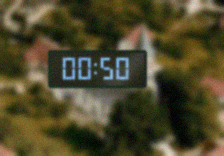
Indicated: **0:50**
